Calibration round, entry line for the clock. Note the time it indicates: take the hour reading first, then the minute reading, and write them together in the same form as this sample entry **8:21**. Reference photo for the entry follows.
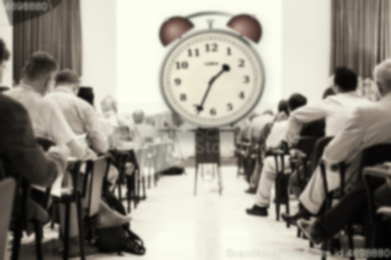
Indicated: **1:34**
